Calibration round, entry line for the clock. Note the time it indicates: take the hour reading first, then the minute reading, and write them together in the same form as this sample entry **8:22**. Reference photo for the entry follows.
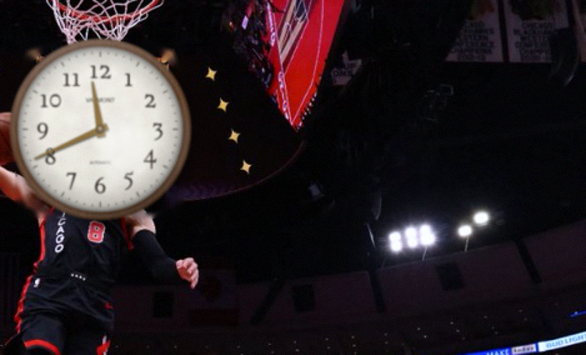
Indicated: **11:41**
